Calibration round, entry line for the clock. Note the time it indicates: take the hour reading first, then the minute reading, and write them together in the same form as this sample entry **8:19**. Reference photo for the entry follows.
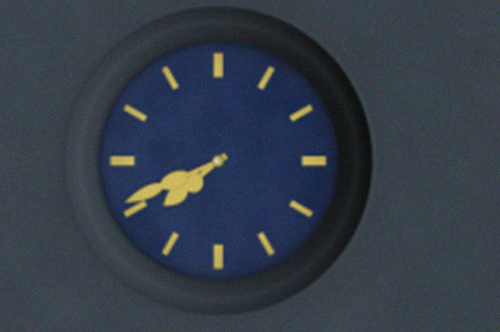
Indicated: **7:41**
